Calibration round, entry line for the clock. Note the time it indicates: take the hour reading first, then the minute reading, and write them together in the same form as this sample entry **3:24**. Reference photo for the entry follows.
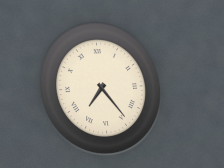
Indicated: **7:24**
